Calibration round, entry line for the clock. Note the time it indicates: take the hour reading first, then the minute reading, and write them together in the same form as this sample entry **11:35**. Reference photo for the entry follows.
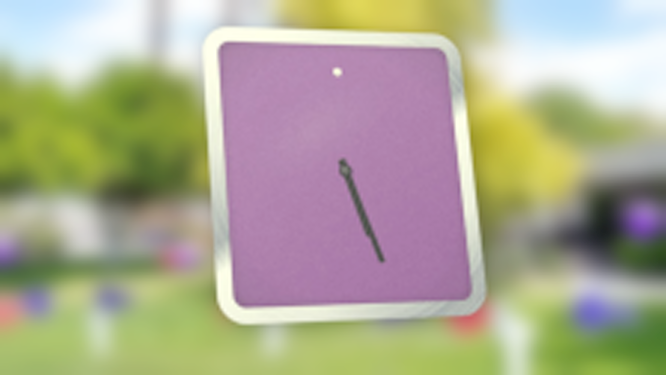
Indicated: **5:27**
